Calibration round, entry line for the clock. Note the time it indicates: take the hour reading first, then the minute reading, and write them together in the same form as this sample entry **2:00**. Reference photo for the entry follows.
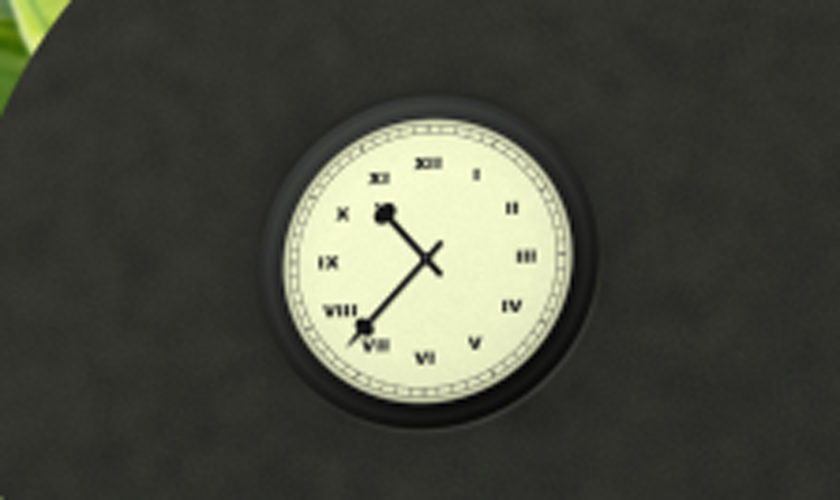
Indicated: **10:37**
